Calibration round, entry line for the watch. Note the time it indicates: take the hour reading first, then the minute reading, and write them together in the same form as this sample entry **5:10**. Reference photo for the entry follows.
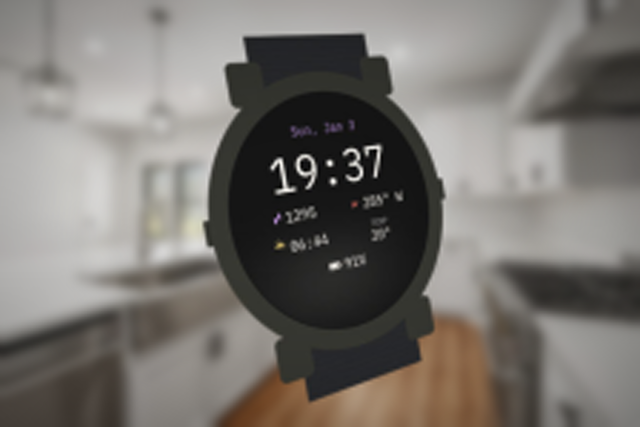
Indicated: **19:37**
